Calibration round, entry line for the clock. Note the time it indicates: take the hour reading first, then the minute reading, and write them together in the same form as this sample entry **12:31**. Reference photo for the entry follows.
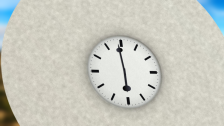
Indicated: **5:59**
